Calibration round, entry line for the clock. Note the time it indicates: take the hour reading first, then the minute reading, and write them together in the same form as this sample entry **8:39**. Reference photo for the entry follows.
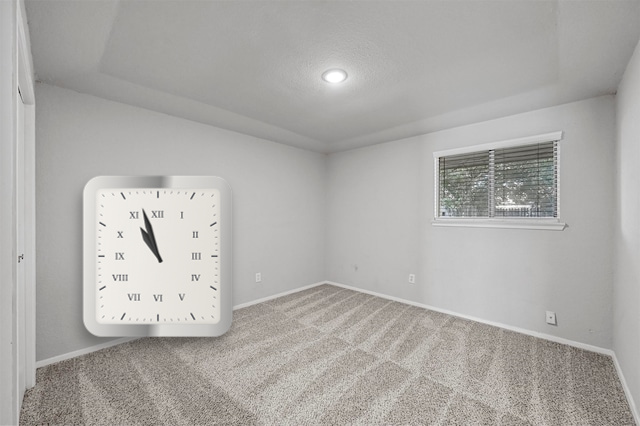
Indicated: **10:57**
